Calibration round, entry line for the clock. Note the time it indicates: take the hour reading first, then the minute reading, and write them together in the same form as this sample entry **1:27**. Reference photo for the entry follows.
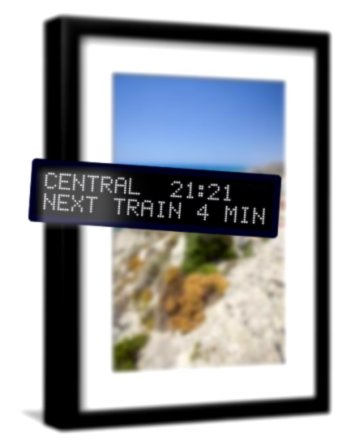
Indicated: **21:21**
